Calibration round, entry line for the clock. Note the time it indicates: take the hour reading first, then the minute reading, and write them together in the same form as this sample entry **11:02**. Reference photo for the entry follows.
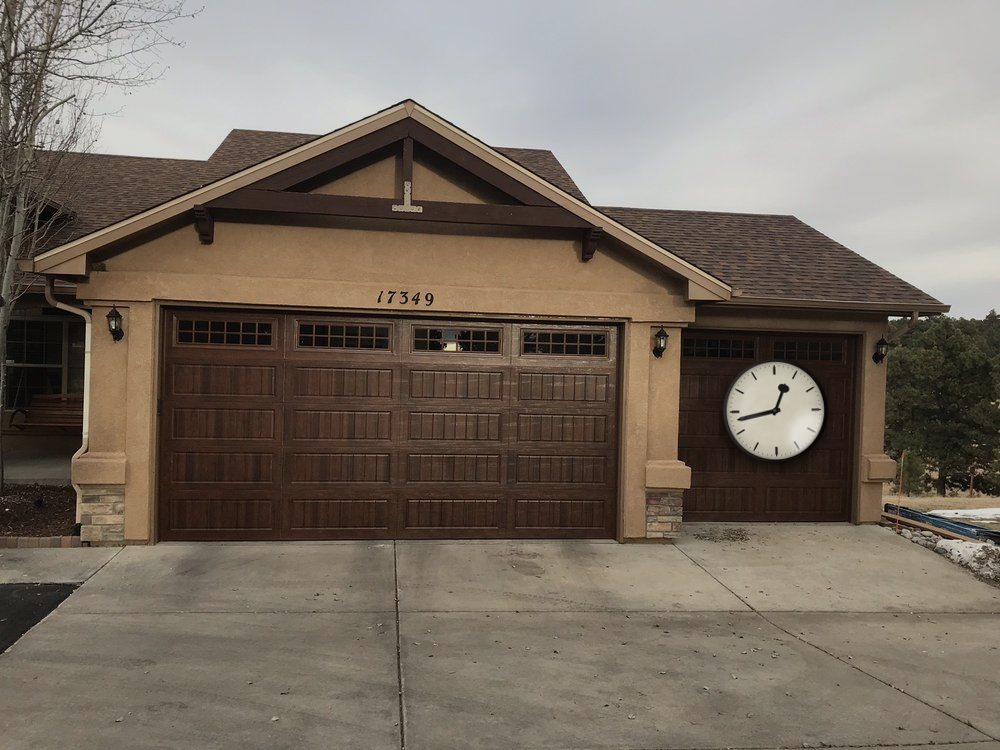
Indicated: **12:43**
